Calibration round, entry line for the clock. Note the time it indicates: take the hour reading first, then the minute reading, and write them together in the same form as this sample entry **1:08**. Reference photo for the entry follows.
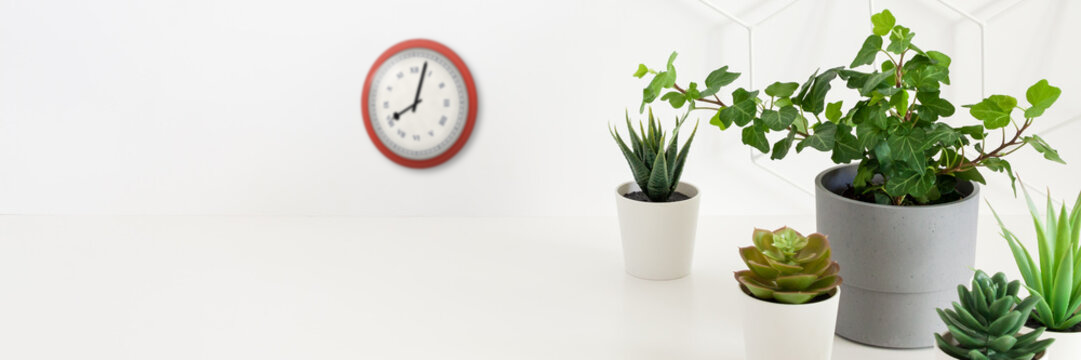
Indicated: **8:03**
